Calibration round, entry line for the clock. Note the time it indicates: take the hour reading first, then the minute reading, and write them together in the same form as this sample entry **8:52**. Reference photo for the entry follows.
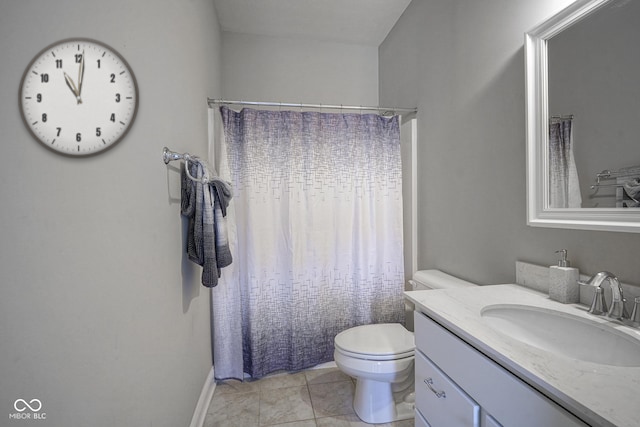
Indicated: **11:01**
